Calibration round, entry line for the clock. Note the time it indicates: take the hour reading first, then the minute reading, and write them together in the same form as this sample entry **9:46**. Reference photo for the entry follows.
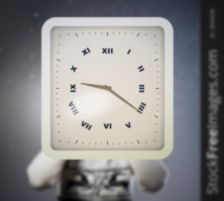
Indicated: **9:21**
